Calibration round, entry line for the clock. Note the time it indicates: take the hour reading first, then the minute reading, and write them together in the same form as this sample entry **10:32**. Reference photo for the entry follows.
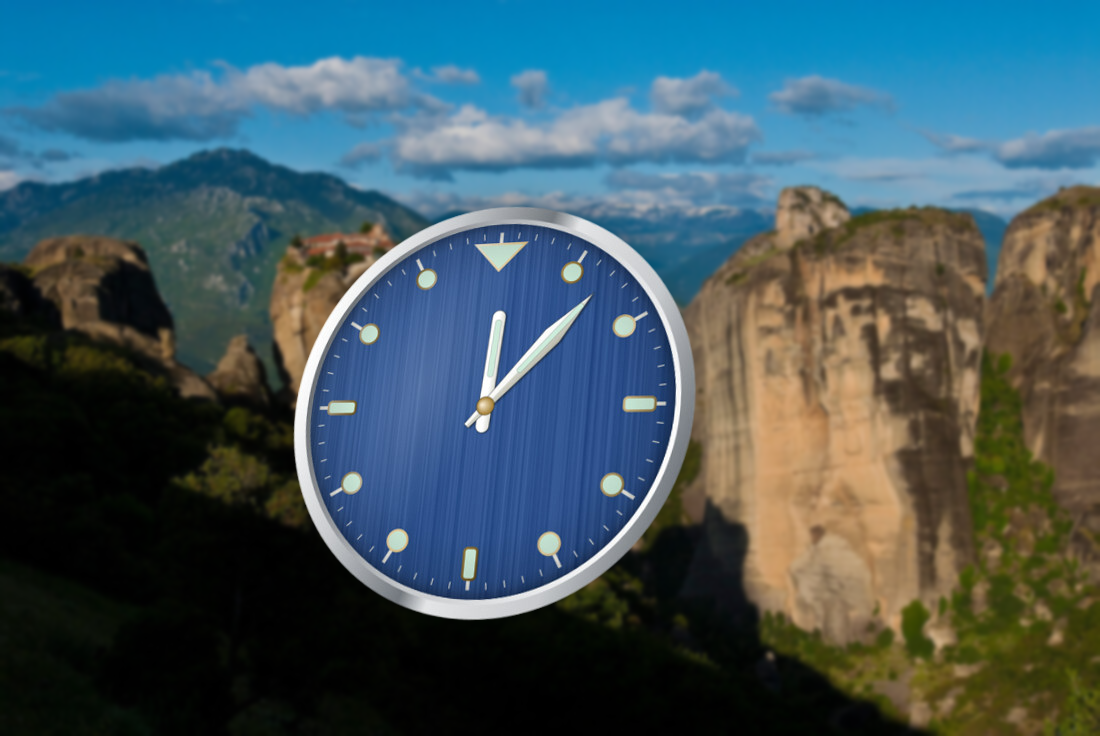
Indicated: **12:07**
